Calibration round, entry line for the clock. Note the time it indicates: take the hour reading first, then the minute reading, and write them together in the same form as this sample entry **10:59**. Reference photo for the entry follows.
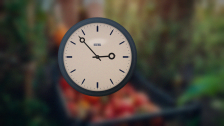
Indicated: **2:53**
